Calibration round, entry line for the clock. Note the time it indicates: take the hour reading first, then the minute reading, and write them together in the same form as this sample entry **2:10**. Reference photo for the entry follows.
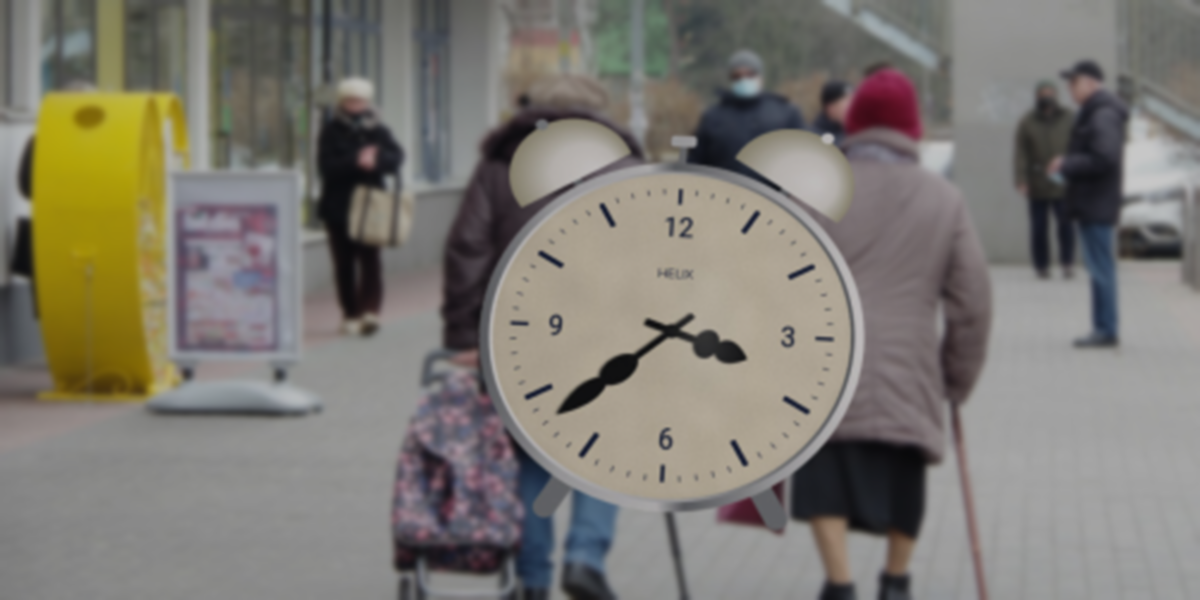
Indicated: **3:38**
